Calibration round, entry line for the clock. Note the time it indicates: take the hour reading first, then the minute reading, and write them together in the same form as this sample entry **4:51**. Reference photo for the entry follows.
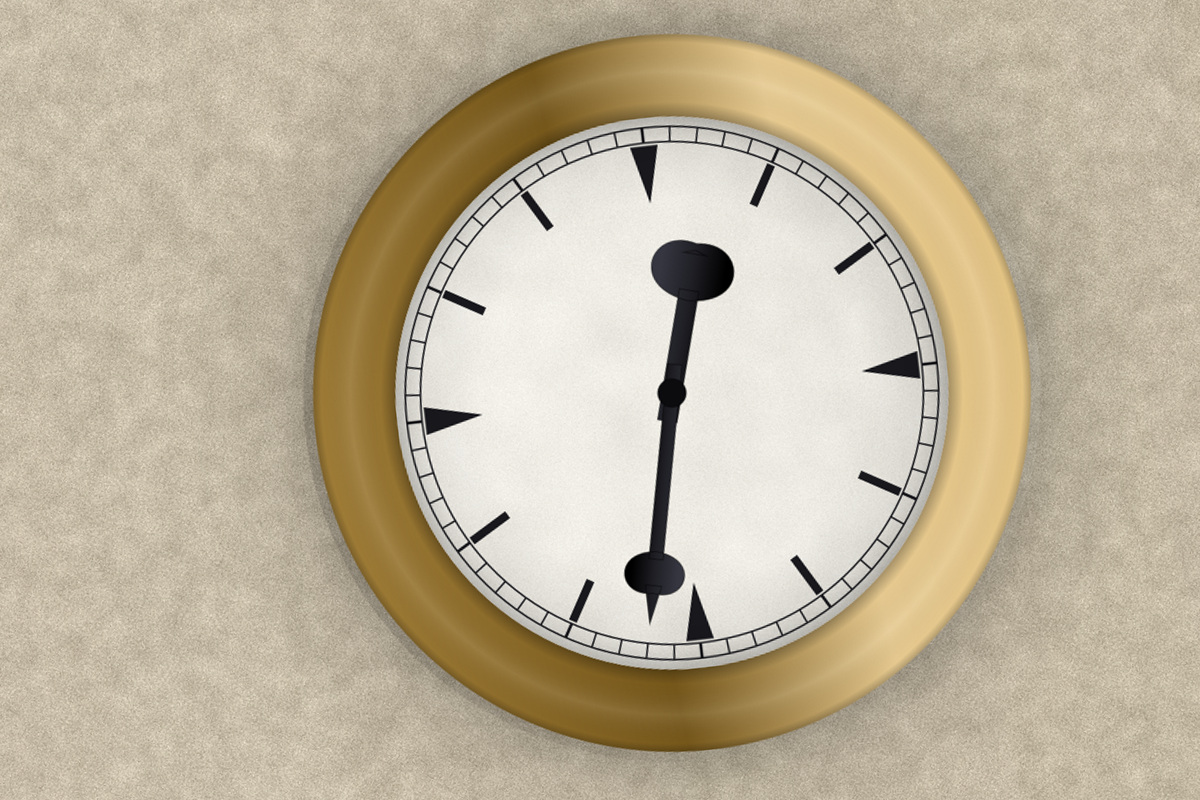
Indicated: **12:32**
